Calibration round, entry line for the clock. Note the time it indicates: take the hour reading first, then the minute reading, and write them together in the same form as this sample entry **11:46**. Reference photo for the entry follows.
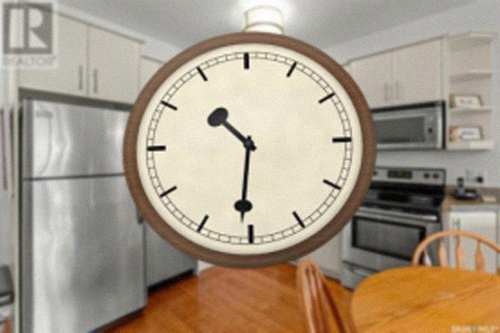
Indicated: **10:31**
